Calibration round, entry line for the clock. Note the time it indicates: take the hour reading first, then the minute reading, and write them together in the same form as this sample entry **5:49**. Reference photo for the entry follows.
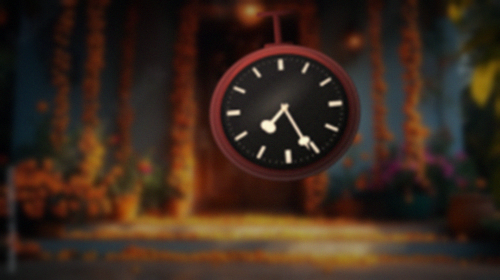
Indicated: **7:26**
